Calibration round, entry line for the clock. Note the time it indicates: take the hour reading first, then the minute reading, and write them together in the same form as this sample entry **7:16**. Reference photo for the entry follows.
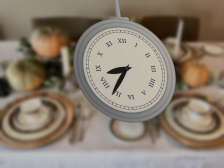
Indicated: **8:36**
